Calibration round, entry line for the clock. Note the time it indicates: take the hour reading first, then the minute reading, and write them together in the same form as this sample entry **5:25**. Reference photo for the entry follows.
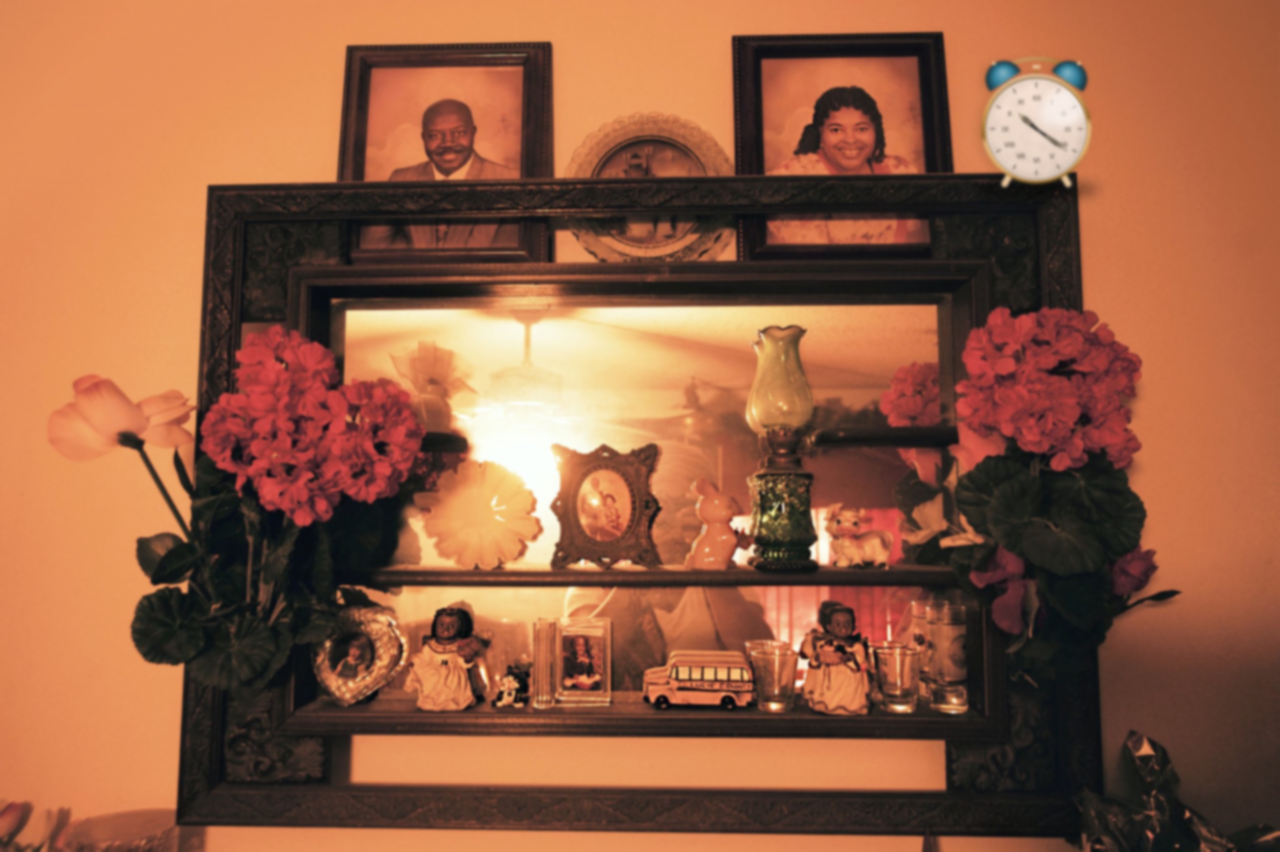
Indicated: **10:21**
